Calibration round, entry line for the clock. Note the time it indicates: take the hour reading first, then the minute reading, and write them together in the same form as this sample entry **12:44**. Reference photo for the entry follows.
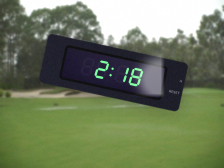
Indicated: **2:18**
